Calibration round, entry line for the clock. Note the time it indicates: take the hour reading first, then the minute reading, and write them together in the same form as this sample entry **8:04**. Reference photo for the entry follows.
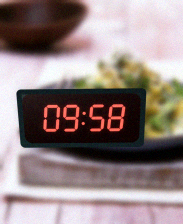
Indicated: **9:58**
